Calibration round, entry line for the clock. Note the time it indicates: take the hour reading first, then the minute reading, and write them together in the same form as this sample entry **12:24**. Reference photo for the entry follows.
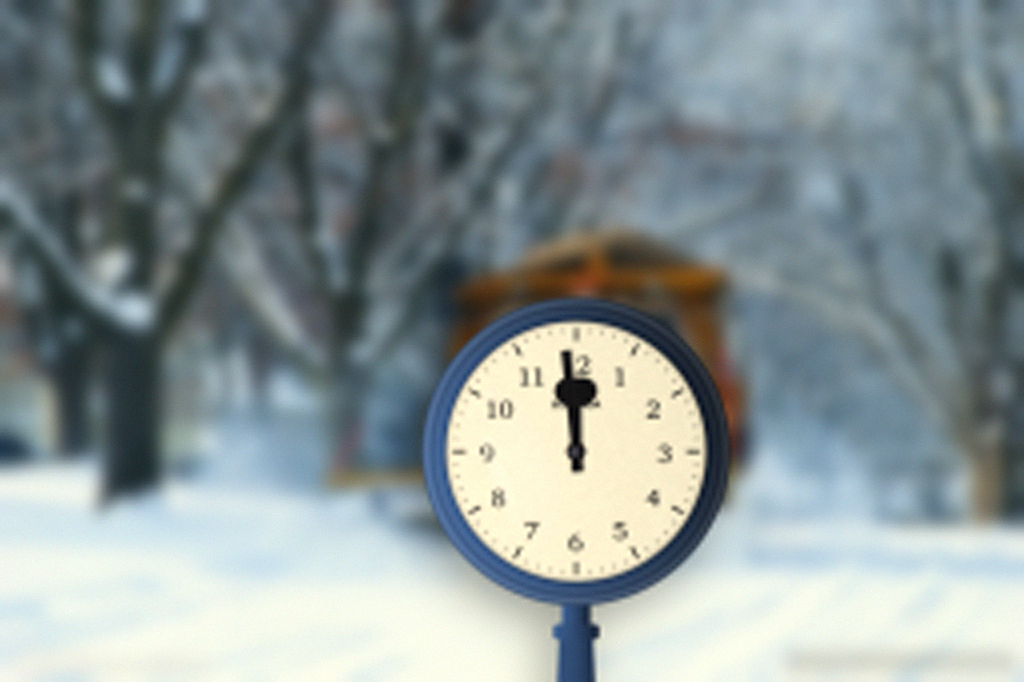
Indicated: **11:59**
